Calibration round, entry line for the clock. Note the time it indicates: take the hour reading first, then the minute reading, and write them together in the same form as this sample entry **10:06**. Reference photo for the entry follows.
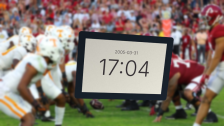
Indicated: **17:04**
